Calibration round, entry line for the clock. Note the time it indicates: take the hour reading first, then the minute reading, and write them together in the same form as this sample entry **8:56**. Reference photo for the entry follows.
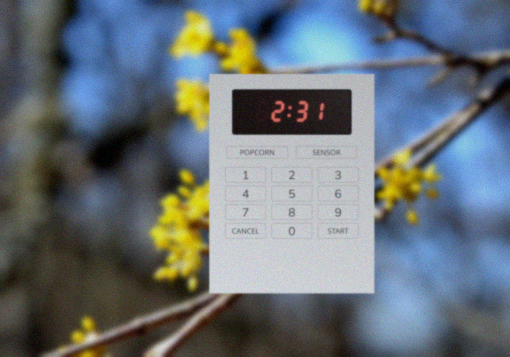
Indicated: **2:31**
